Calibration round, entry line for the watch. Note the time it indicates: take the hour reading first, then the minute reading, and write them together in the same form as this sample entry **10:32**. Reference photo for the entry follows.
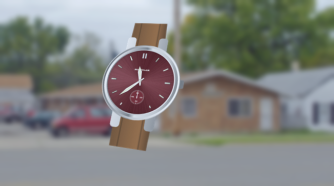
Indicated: **11:38**
